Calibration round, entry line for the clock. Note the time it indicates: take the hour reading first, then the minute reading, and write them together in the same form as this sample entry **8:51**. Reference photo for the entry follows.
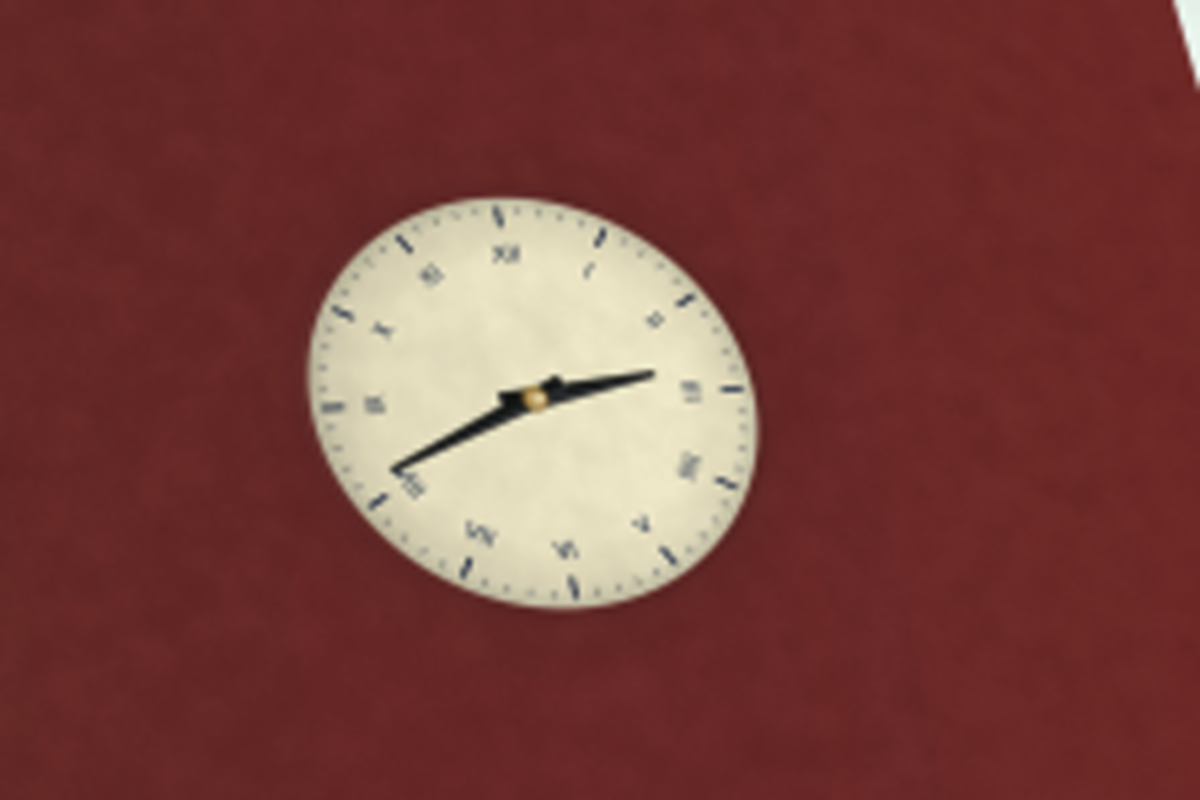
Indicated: **2:41**
